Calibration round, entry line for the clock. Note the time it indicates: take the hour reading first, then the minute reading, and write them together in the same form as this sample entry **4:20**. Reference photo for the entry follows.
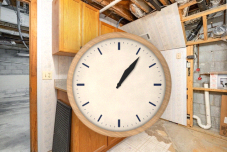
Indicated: **1:06**
